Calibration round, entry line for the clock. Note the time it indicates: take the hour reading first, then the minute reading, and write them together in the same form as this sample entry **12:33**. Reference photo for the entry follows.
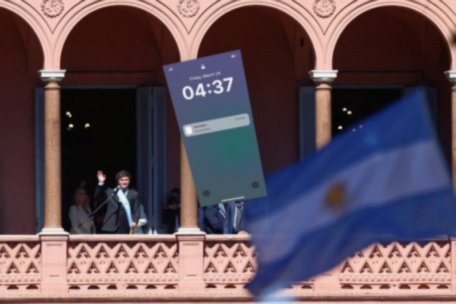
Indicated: **4:37**
